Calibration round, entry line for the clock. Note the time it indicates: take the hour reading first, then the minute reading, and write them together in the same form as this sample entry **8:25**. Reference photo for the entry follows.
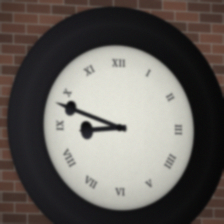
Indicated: **8:48**
